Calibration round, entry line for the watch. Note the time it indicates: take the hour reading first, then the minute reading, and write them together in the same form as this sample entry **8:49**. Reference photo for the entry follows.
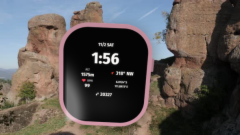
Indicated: **1:56**
